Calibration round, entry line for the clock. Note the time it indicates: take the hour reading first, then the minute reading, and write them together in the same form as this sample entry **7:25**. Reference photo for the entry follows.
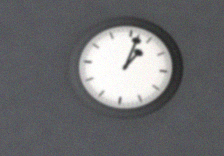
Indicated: **1:02**
